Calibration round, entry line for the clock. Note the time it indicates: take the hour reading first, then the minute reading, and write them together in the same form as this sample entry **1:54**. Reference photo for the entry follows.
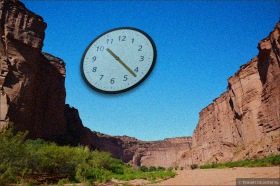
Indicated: **10:22**
